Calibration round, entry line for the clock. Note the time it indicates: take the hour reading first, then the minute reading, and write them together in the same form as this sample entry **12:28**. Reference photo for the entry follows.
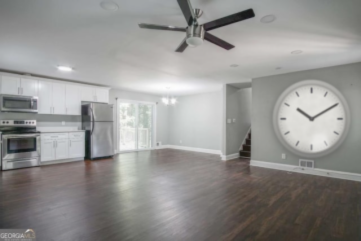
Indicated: **10:10**
